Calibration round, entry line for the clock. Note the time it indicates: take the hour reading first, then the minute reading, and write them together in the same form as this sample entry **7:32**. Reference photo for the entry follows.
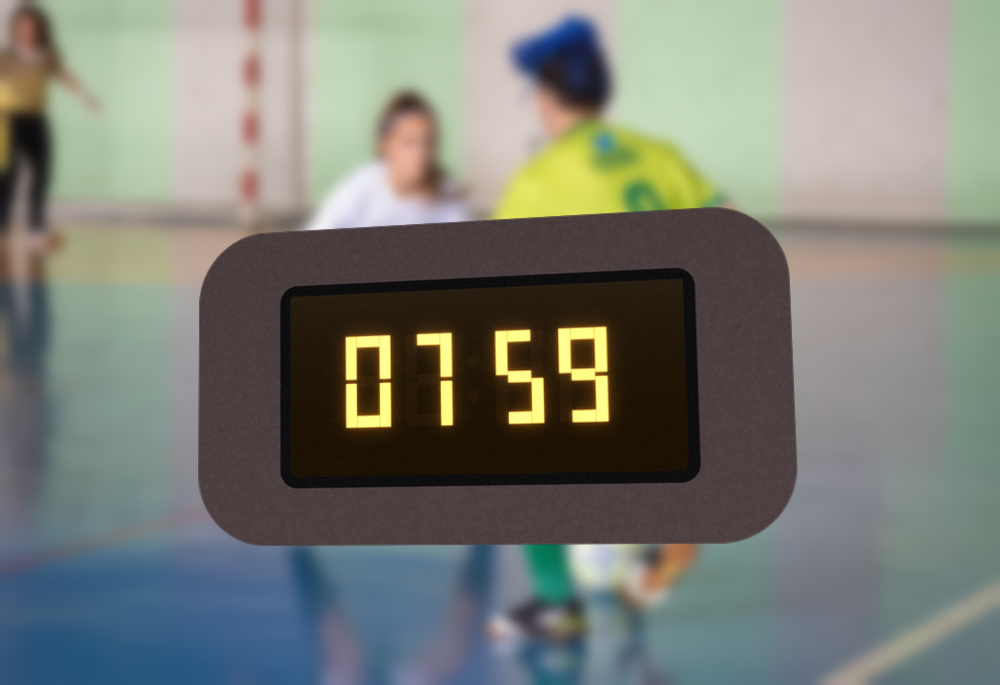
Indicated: **7:59**
